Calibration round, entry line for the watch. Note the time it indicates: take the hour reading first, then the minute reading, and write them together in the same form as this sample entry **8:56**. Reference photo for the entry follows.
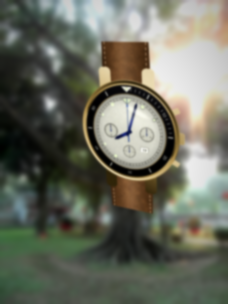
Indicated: **8:03**
